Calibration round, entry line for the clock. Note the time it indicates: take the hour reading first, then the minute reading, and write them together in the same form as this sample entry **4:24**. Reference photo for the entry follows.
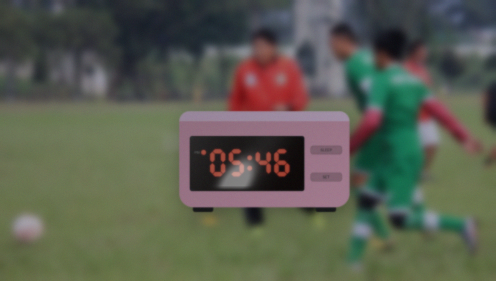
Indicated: **5:46**
